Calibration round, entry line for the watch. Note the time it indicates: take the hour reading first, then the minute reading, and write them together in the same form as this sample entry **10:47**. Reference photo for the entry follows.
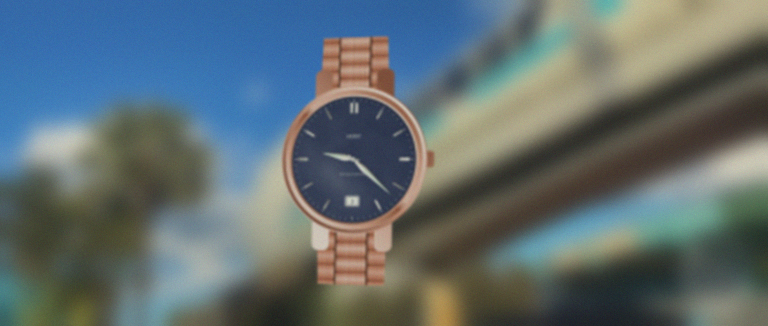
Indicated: **9:22**
